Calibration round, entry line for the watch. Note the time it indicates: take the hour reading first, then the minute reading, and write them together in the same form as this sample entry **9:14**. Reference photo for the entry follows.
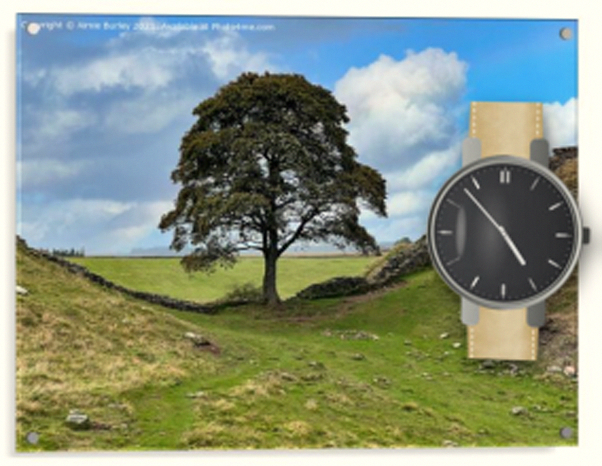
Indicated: **4:53**
